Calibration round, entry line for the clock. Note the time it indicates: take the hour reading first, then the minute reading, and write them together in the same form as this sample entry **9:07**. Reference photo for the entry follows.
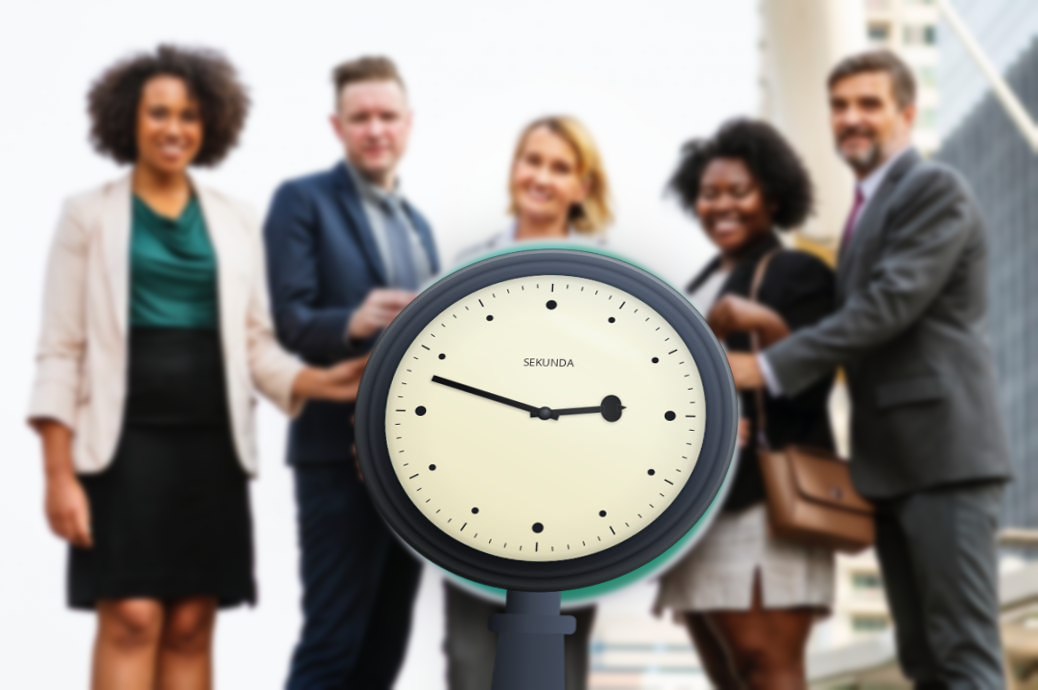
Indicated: **2:48**
